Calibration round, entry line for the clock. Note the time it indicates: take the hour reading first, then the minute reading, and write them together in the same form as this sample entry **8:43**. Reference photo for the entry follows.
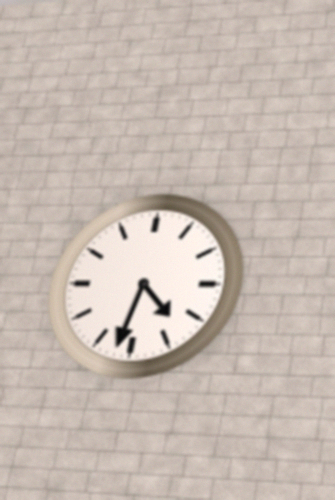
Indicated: **4:32**
